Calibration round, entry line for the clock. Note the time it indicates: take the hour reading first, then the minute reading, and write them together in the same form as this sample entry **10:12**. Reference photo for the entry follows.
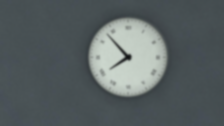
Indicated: **7:53**
